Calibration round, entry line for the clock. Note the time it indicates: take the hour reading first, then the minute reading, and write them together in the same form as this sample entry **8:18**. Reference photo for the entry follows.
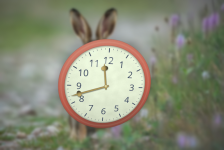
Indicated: **11:42**
